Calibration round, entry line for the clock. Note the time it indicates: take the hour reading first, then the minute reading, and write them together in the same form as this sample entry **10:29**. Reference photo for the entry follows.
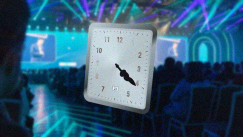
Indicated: **4:21**
